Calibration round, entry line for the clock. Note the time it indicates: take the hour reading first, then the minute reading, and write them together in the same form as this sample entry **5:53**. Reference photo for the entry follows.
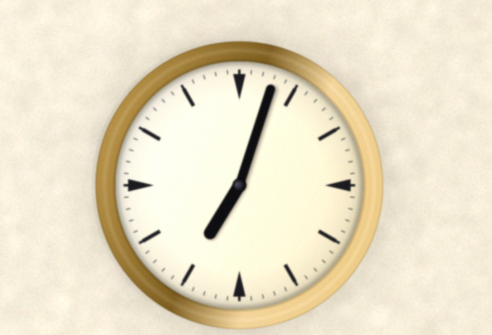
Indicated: **7:03**
